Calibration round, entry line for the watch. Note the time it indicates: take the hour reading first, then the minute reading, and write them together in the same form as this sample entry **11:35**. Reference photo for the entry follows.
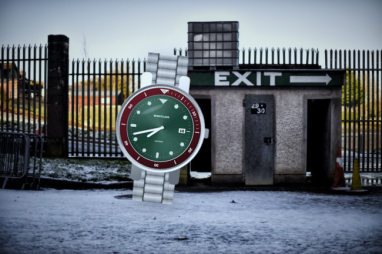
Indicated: **7:42**
